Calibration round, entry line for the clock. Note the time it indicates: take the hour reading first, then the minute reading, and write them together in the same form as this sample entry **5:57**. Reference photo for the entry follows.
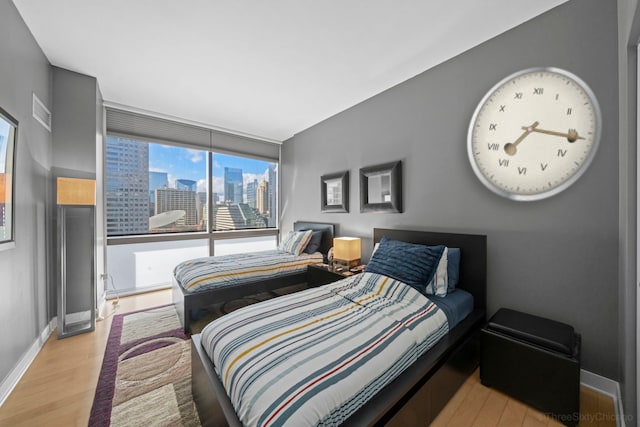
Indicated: **7:16**
